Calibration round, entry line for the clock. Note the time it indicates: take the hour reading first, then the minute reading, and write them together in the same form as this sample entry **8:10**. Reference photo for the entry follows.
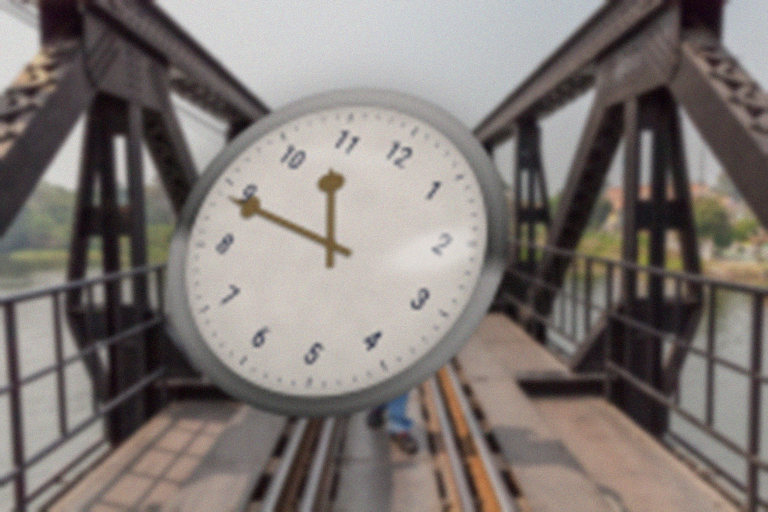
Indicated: **10:44**
